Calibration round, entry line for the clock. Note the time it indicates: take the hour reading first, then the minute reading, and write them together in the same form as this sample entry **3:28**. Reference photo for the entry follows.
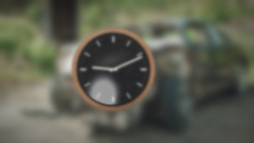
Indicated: **9:11**
